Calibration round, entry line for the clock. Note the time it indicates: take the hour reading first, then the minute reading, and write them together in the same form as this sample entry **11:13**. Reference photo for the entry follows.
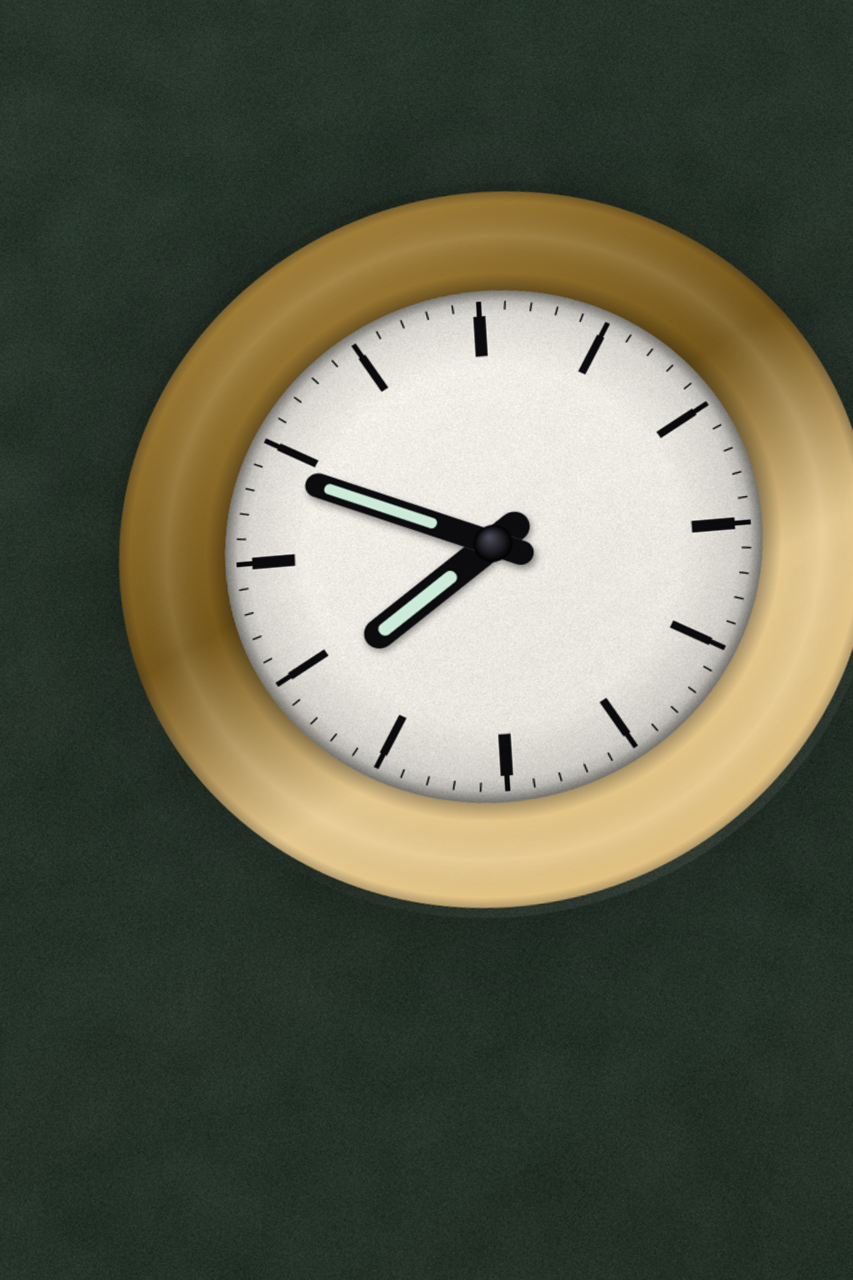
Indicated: **7:49**
